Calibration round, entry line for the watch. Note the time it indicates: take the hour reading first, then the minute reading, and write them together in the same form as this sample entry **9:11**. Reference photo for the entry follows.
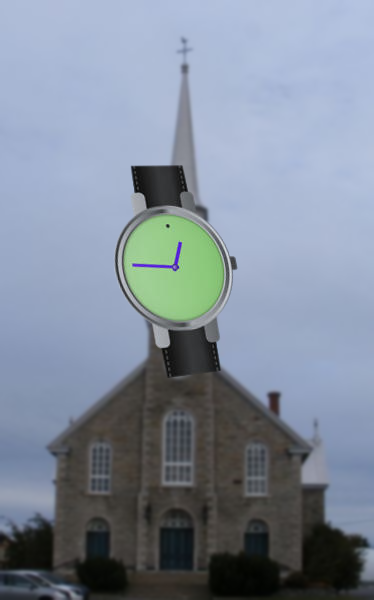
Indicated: **12:46**
